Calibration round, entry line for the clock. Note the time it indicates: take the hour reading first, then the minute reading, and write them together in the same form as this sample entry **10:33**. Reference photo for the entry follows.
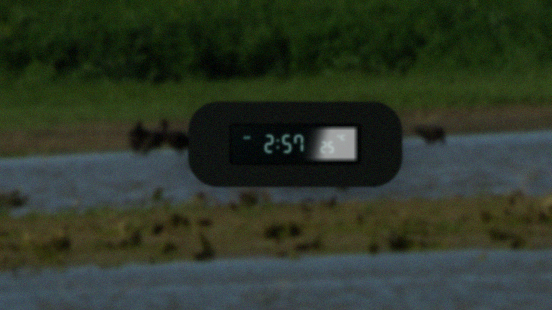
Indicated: **2:57**
